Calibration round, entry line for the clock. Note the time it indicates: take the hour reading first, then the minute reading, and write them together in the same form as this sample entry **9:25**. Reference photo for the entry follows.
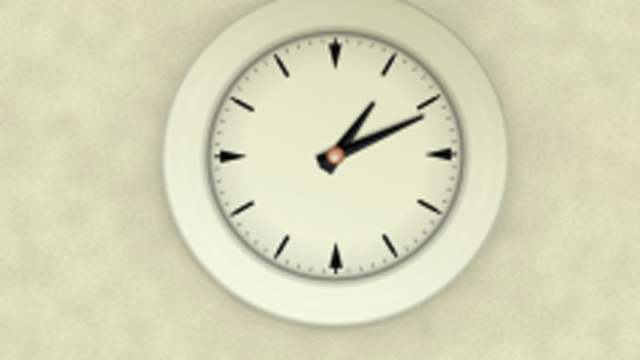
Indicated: **1:11**
